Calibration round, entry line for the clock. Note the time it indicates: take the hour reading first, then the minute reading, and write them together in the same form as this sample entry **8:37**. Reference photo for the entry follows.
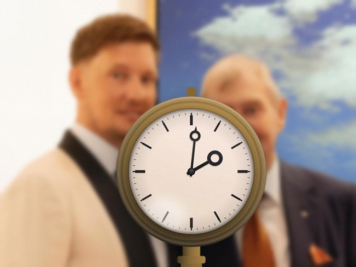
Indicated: **2:01**
